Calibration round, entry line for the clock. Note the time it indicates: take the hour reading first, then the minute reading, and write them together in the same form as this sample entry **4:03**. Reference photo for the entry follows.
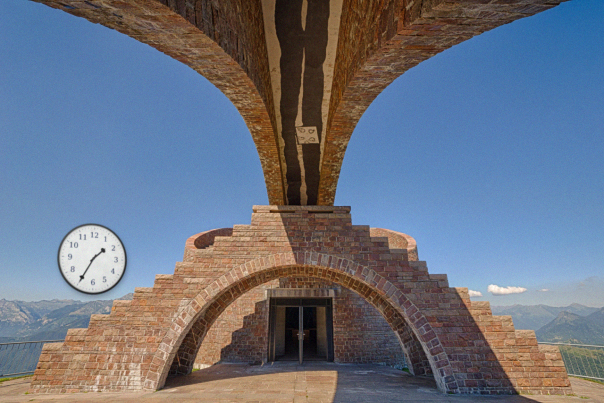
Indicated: **1:35**
